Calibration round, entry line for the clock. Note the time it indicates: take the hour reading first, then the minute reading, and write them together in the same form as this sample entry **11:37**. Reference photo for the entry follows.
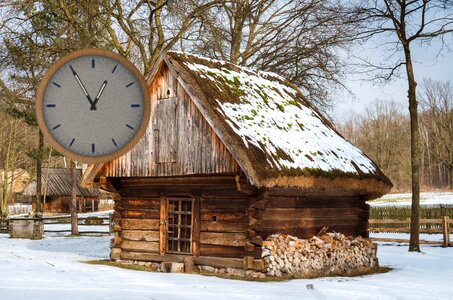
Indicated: **12:55**
